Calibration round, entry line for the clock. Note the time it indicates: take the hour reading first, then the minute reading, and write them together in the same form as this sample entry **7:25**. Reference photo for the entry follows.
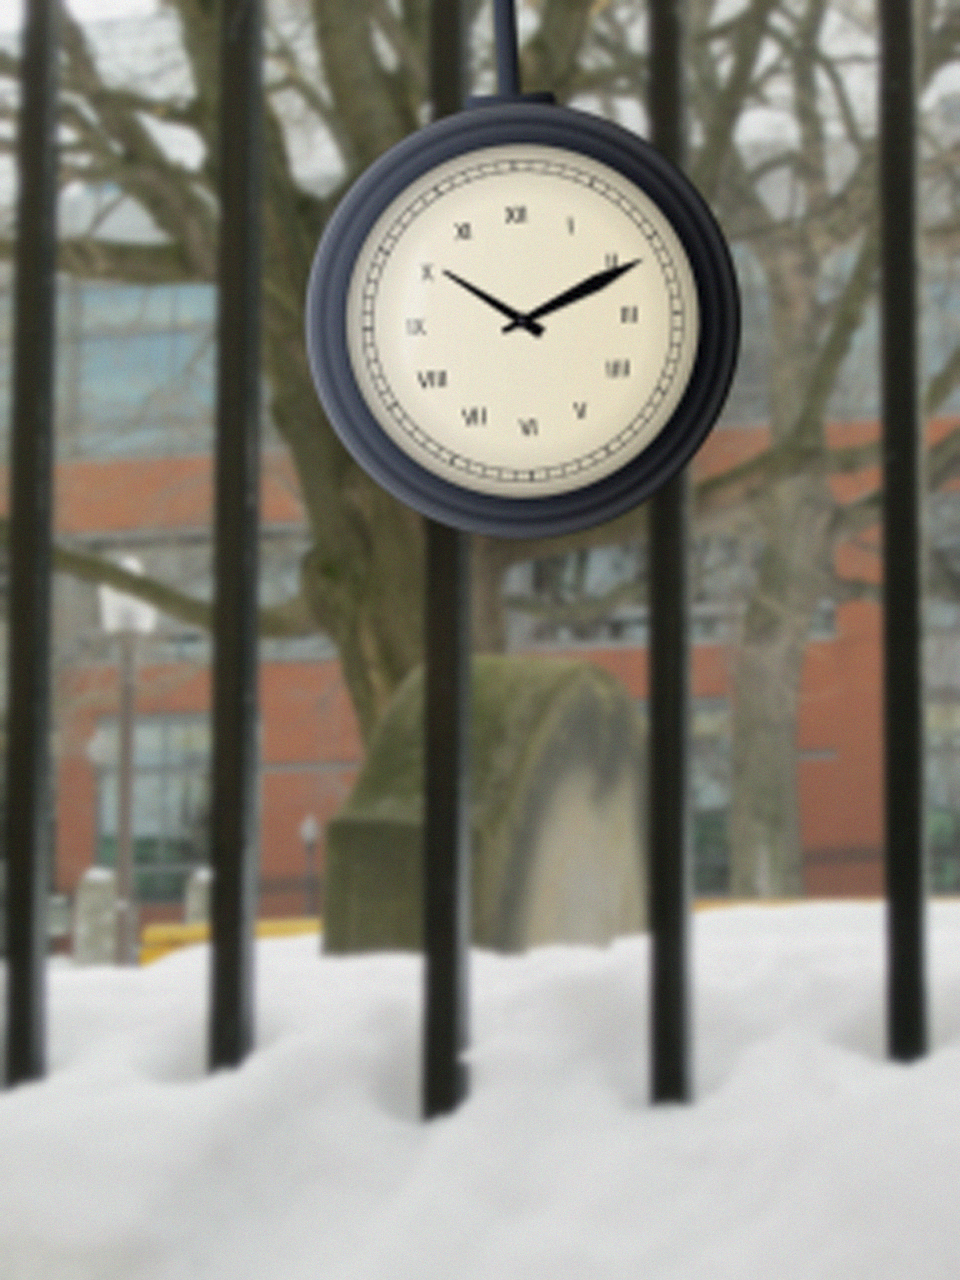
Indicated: **10:11**
